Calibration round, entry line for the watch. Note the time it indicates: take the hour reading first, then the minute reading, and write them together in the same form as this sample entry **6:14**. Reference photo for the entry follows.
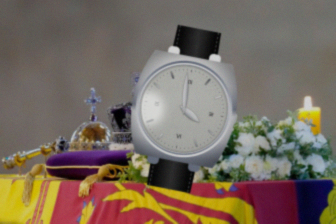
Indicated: **3:59**
